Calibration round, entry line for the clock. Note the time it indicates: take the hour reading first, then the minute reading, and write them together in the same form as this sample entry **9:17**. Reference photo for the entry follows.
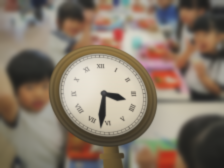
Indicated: **3:32**
